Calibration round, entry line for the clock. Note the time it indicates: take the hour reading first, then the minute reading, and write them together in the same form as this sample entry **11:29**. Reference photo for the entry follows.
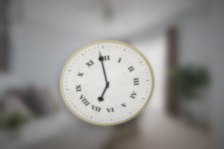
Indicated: **6:59**
